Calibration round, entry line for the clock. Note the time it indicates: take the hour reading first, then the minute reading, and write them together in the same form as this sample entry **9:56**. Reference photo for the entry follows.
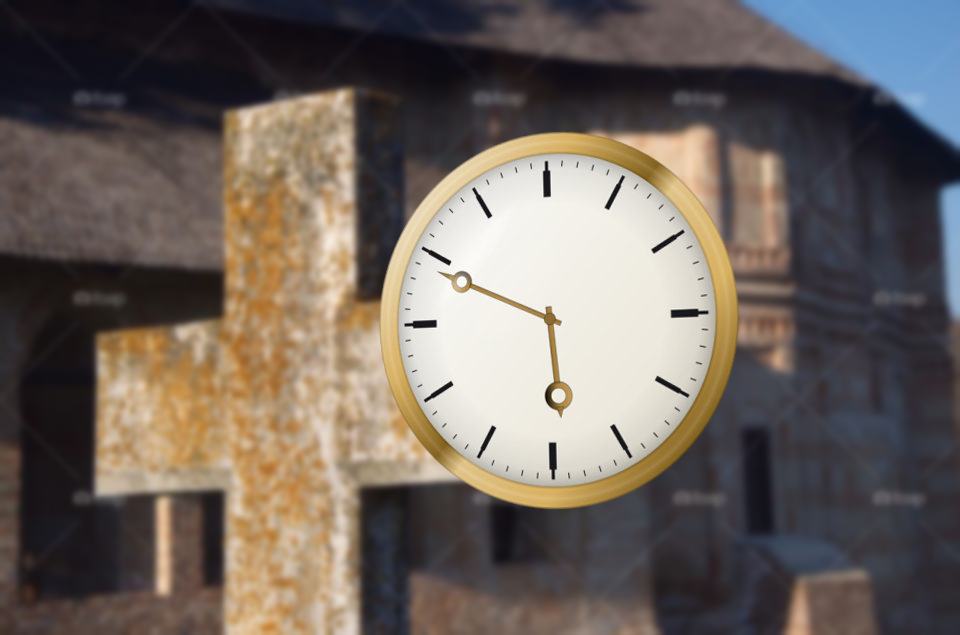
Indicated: **5:49**
